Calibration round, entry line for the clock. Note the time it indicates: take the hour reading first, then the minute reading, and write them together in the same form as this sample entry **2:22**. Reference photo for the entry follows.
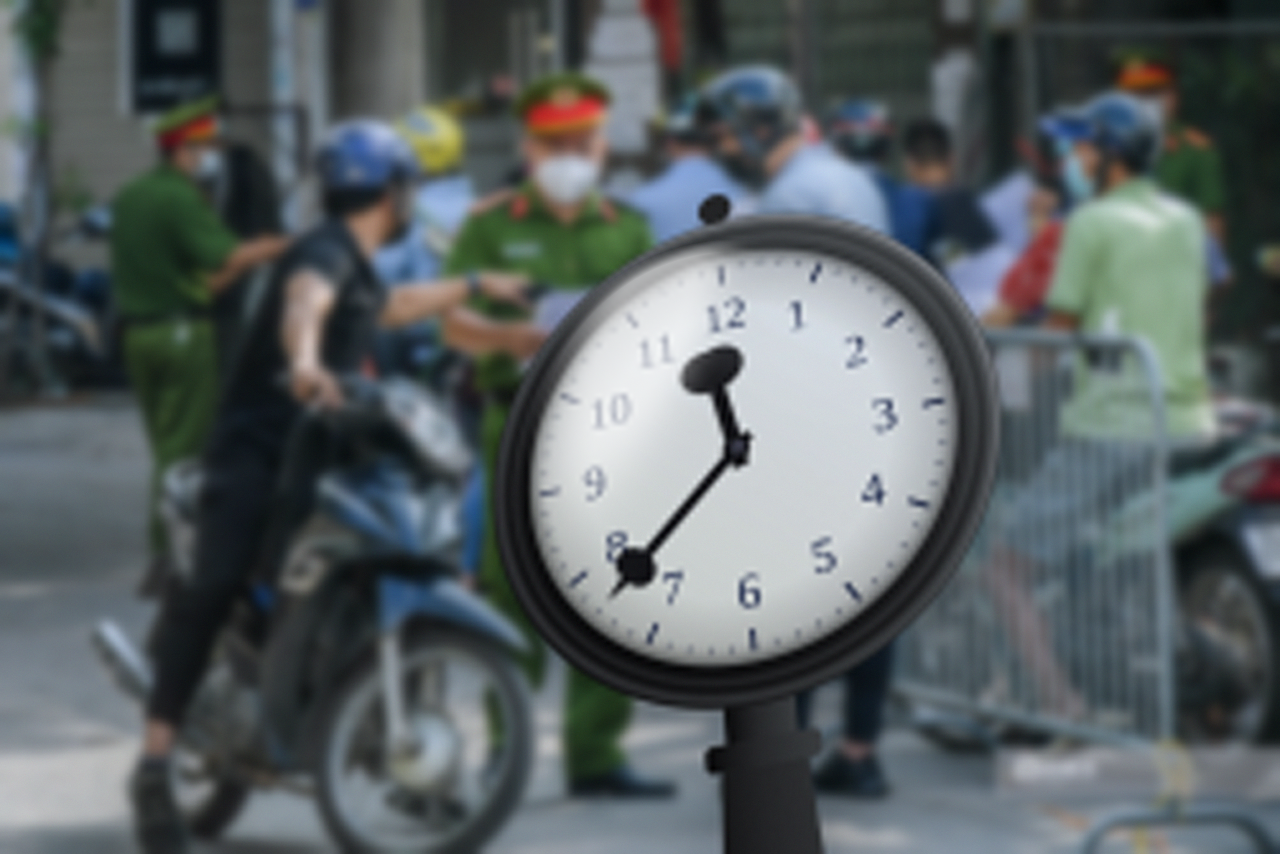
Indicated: **11:38**
